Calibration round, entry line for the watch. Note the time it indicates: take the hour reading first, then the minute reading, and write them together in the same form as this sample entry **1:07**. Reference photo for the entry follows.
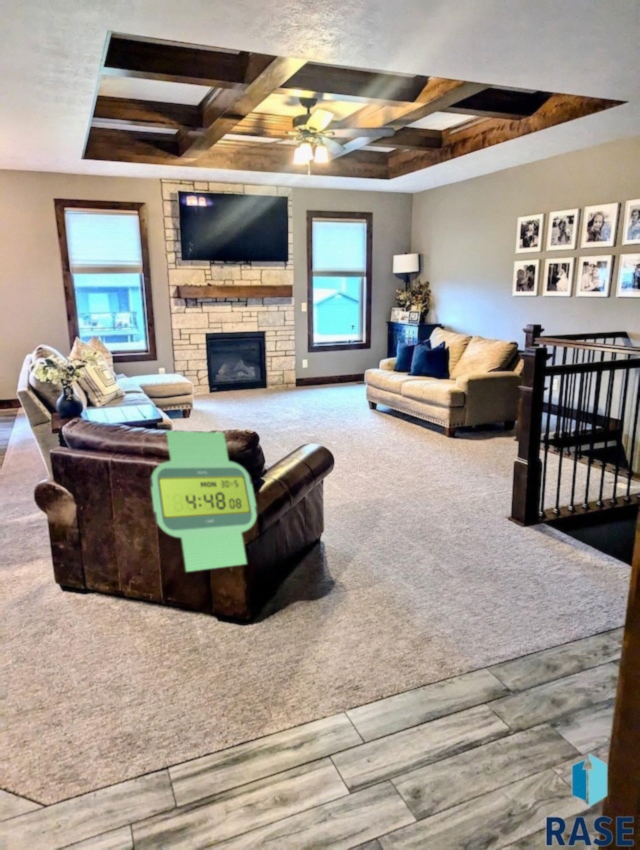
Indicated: **4:48**
